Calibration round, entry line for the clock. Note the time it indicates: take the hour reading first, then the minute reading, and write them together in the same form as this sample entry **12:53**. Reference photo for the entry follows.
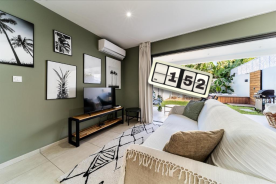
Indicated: **1:52**
